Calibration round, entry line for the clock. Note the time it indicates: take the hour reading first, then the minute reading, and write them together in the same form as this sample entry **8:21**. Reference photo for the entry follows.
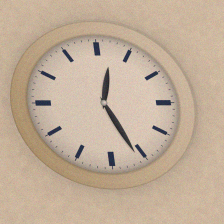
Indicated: **12:26**
